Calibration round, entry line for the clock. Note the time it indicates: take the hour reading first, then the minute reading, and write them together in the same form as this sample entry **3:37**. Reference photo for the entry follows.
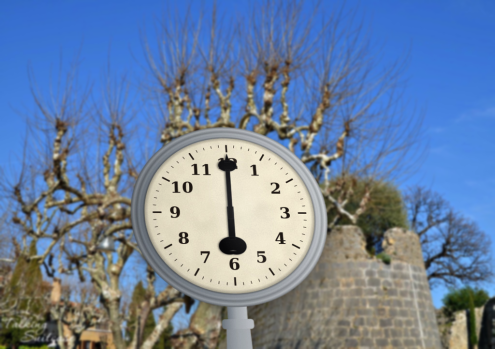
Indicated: **6:00**
